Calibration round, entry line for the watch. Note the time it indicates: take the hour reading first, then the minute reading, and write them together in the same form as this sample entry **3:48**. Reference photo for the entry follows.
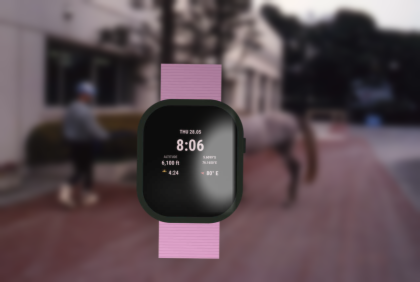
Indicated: **8:06**
